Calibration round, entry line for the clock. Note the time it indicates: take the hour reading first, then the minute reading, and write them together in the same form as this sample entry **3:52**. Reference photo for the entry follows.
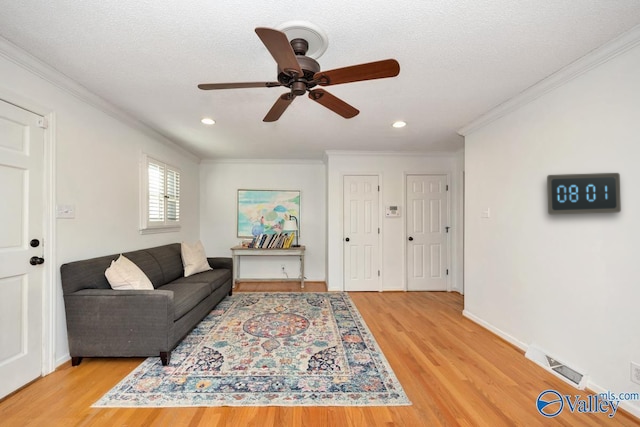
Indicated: **8:01**
